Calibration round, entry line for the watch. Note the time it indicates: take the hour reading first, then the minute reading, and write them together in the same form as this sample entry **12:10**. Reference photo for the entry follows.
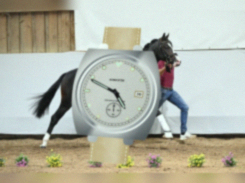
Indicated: **4:49**
